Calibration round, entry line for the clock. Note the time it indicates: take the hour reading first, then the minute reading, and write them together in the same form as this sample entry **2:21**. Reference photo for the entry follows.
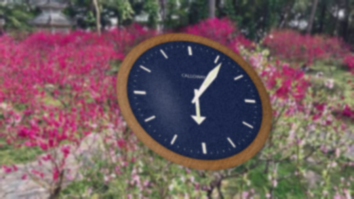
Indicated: **6:06**
